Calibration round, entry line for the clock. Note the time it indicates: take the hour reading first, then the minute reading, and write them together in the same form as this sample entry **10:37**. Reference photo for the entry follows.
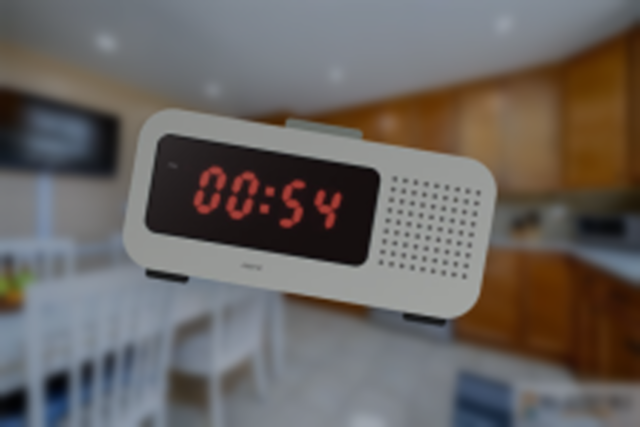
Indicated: **0:54**
